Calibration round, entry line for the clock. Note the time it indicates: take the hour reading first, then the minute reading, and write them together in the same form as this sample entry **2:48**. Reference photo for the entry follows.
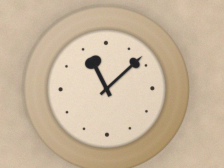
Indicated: **11:08**
